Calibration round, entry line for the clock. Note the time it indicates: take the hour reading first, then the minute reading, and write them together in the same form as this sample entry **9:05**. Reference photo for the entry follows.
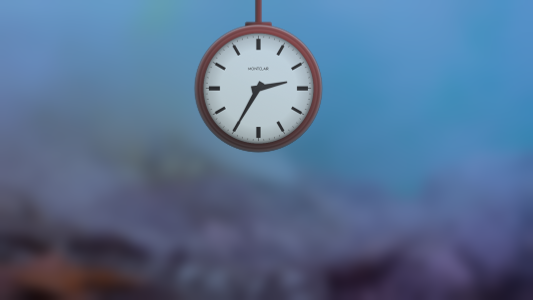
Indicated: **2:35**
